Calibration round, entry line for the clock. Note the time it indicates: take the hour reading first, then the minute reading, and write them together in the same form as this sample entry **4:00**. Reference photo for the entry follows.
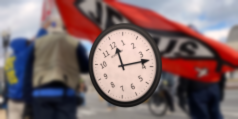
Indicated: **12:18**
